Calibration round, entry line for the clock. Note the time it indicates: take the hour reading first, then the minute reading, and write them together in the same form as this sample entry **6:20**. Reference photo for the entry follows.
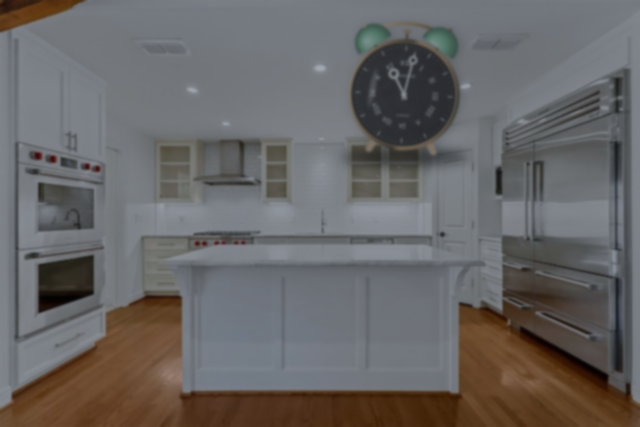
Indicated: **11:02**
